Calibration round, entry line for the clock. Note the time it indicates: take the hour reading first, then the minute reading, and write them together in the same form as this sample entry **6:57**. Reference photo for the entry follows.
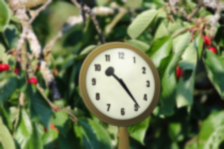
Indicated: **10:24**
